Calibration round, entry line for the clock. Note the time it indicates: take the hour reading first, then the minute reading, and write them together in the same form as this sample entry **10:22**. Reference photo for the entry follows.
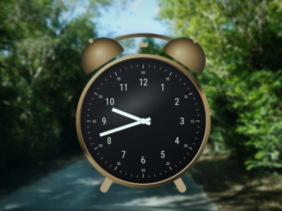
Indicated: **9:42**
